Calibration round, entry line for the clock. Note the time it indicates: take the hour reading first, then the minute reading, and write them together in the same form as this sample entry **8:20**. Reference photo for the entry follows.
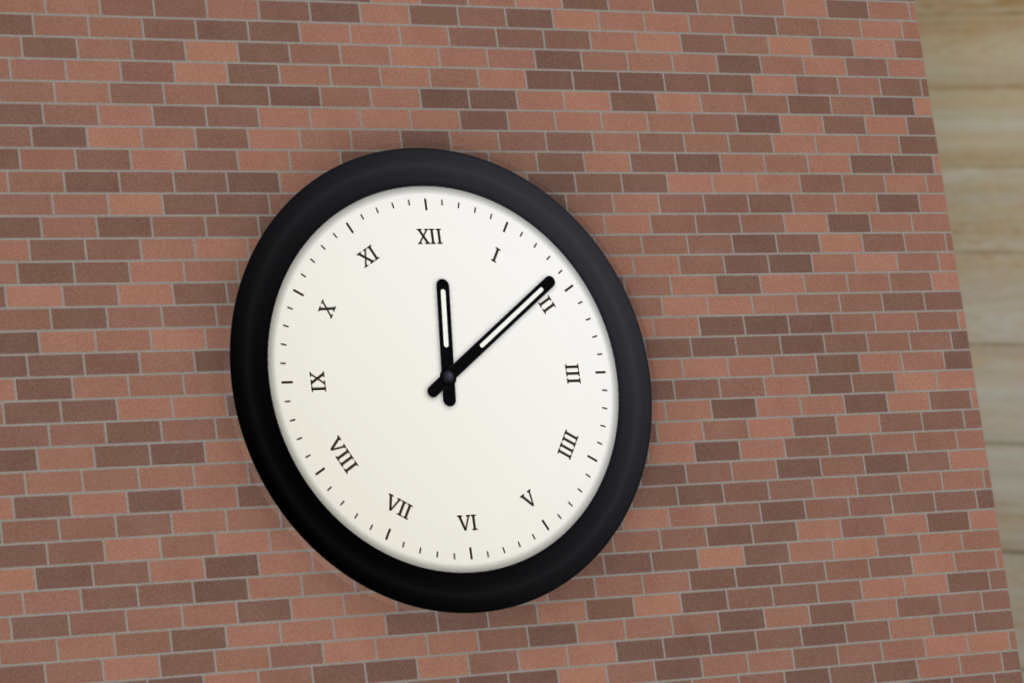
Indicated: **12:09**
